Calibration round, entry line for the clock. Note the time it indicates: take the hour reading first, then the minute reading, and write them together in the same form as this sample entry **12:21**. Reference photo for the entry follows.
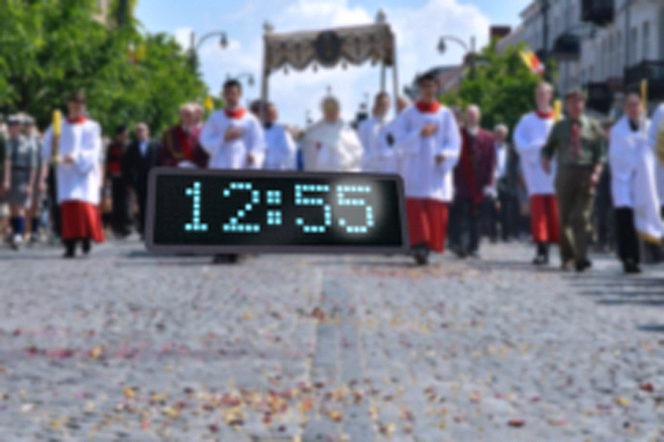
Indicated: **12:55**
